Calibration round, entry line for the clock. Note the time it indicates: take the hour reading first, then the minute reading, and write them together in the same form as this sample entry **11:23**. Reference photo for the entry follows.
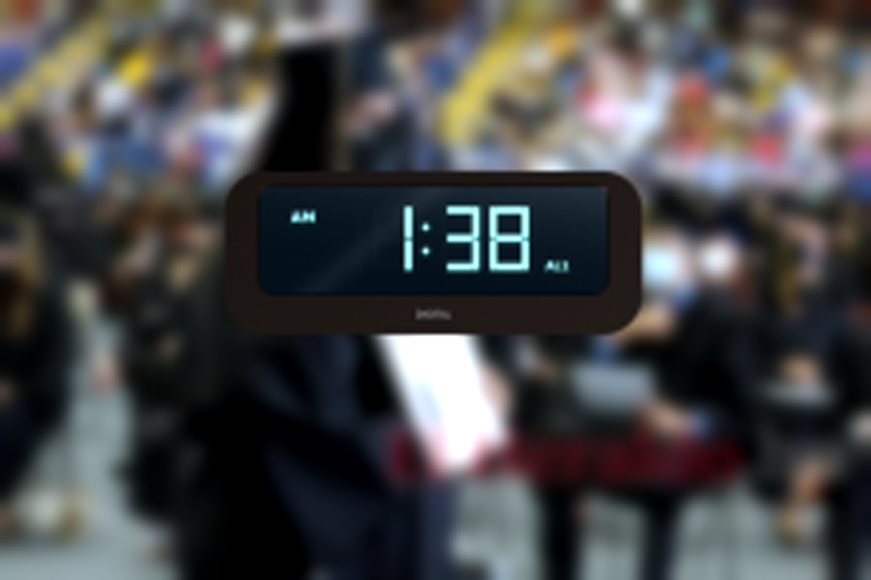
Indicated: **1:38**
